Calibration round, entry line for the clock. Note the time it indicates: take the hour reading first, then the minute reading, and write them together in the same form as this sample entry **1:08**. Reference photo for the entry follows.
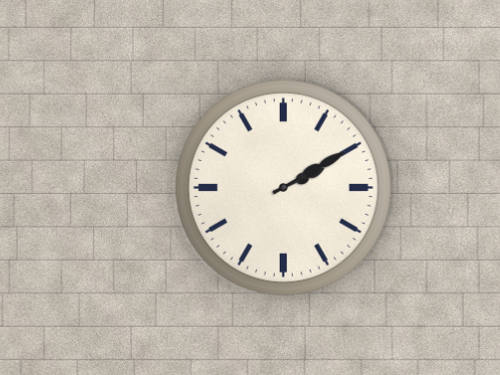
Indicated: **2:10**
